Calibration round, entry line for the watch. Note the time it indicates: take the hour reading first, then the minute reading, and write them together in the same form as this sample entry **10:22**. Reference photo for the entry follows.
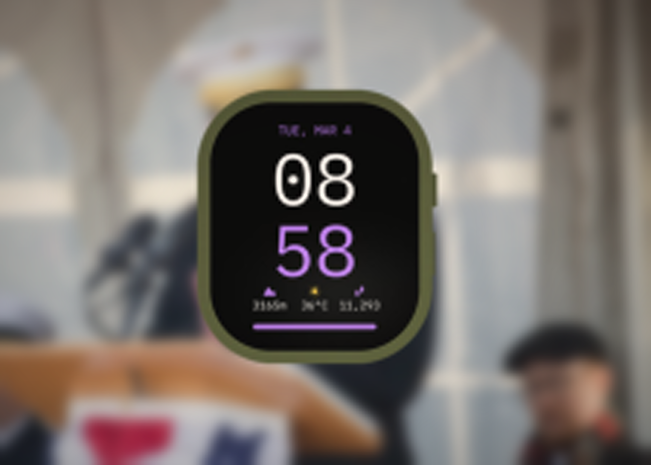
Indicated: **8:58**
